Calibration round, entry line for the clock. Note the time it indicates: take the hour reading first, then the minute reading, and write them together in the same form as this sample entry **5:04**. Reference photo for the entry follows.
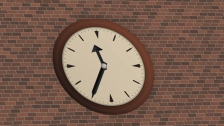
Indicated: **11:35**
